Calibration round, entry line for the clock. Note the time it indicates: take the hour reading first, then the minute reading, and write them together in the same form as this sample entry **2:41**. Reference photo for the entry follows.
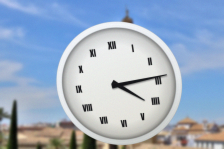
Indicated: **4:14**
